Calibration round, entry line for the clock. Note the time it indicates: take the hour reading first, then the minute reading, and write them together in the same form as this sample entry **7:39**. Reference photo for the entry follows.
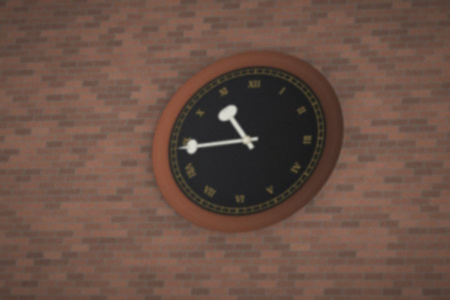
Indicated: **10:44**
